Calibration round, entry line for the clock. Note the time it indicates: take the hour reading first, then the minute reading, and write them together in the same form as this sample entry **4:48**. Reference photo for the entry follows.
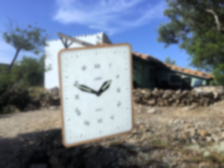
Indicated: **1:49**
